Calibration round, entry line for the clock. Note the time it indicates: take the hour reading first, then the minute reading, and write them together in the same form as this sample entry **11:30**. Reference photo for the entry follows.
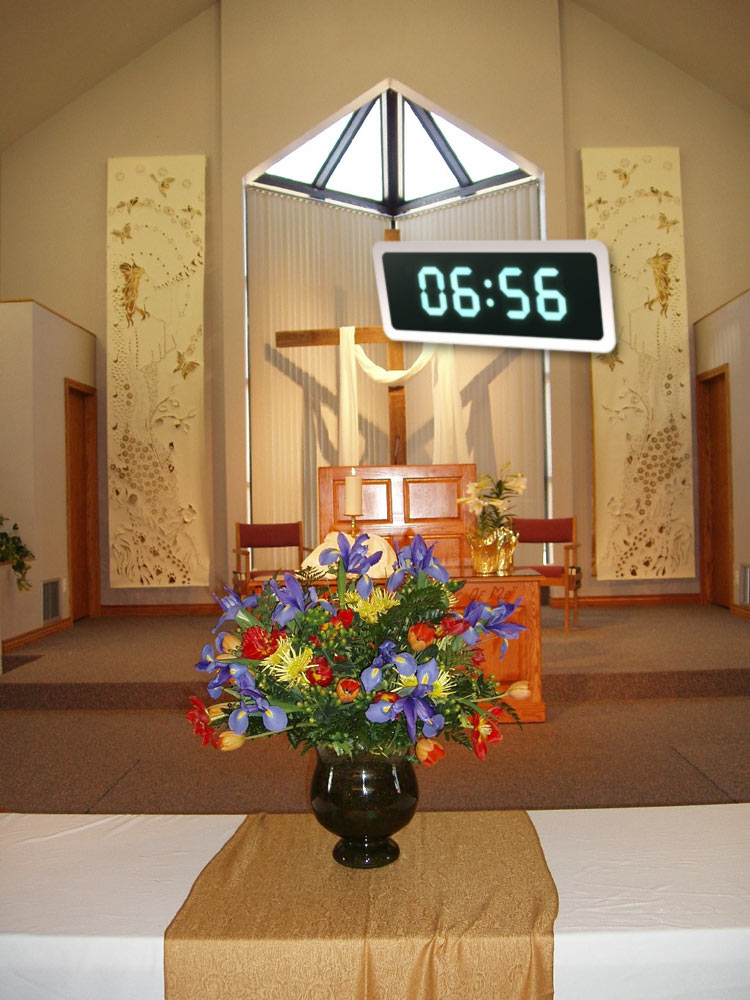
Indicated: **6:56**
